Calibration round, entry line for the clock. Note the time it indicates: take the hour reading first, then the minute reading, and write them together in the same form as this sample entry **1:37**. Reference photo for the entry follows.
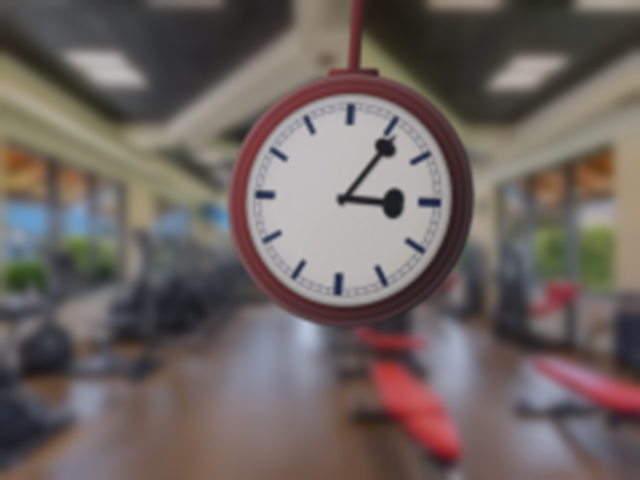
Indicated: **3:06**
